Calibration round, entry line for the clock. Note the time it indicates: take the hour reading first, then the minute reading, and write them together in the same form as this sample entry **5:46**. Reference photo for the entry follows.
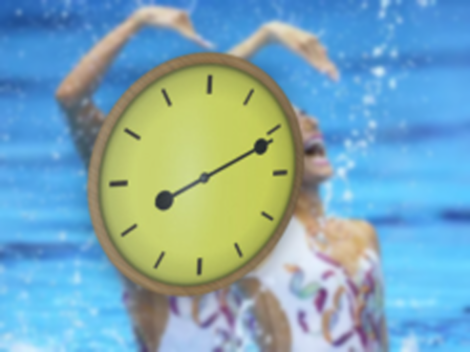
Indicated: **8:11**
